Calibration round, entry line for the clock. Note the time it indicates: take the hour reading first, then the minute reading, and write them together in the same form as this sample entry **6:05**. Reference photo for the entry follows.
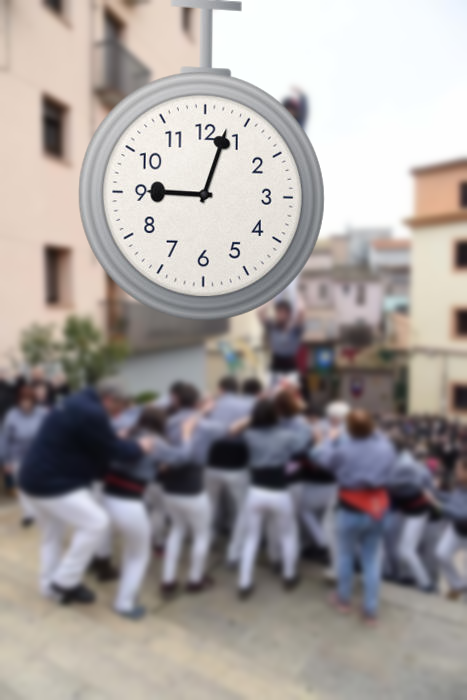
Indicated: **9:03**
